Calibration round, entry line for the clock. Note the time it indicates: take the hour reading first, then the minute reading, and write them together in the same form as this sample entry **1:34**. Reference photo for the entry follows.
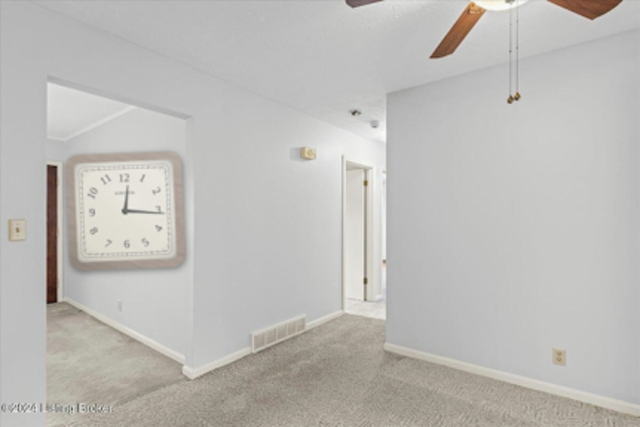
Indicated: **12:16**
